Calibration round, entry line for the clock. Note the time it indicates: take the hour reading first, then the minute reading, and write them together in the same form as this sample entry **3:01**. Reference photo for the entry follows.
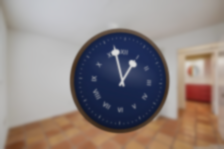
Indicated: **12:57**
